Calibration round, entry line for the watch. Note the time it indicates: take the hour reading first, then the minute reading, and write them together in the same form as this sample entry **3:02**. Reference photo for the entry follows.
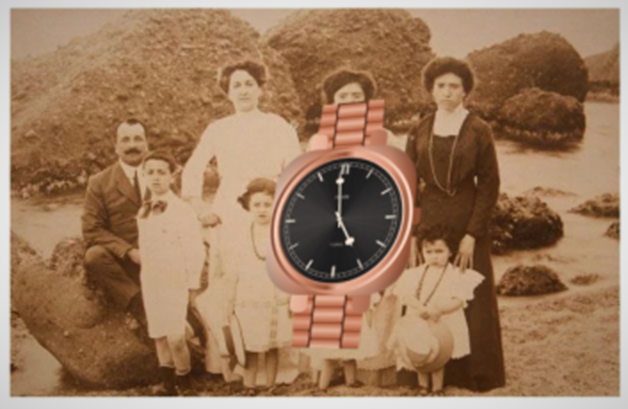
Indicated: **4:59**
